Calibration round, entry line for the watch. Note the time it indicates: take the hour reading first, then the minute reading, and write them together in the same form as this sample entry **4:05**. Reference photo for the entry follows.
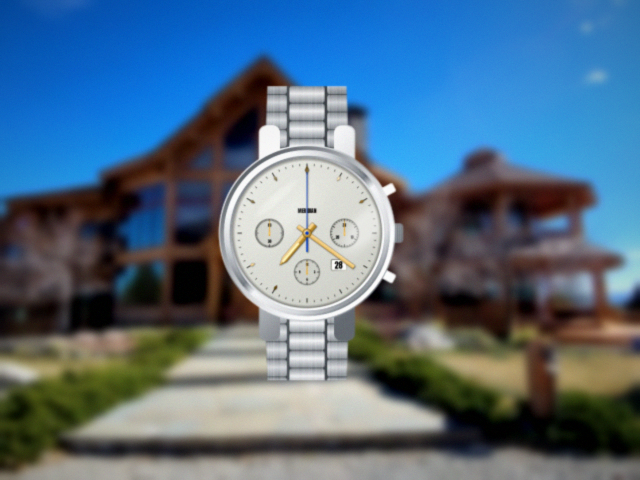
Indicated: **7:21**
